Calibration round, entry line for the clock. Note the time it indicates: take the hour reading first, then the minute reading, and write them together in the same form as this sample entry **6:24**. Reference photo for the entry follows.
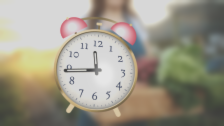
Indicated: **11:44**
